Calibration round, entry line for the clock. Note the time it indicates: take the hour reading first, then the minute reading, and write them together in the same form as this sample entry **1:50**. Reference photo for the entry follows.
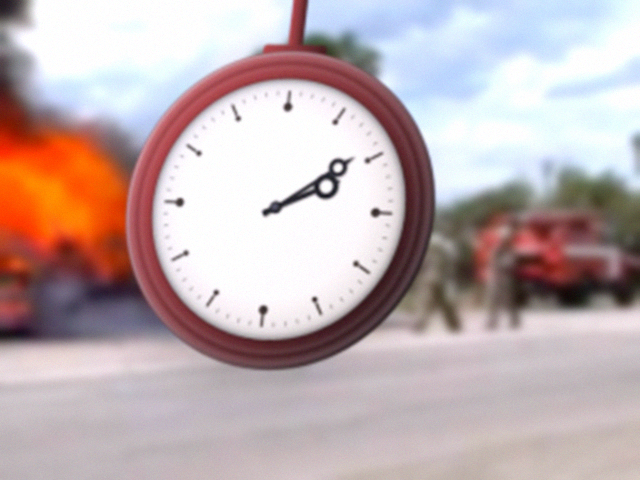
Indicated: **2:09**
